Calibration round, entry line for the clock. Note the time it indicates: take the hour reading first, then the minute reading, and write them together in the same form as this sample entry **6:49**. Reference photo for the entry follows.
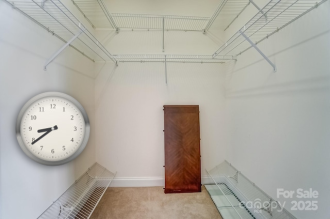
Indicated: **8:39**
